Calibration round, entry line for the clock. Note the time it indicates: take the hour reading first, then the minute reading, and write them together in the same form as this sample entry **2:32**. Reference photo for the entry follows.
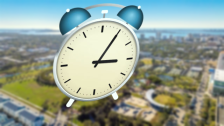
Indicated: **3:05**
